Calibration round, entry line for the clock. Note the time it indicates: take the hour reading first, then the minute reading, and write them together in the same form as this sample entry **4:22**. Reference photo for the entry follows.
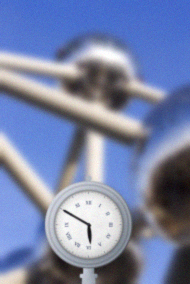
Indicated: **5:50**
